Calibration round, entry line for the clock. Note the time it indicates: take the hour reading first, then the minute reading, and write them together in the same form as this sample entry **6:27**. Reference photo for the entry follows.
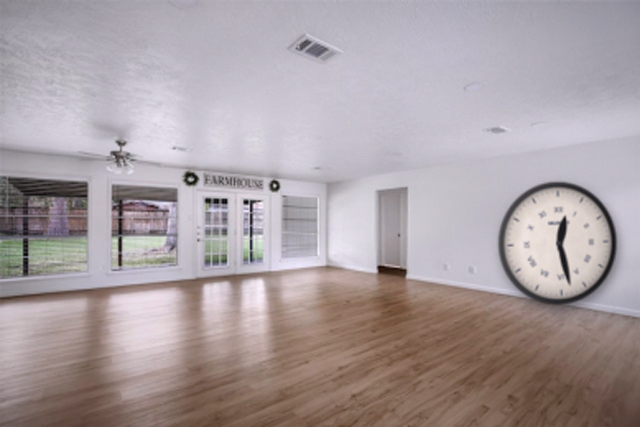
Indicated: **12:28**
